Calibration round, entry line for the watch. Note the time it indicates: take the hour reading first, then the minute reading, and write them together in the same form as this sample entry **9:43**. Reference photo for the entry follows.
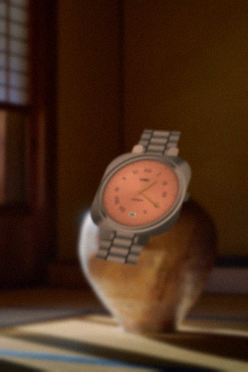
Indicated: **1:20**
